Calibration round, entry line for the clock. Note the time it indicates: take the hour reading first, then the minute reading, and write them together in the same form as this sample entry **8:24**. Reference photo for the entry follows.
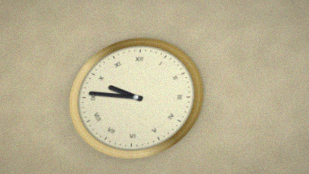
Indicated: **9:46**
